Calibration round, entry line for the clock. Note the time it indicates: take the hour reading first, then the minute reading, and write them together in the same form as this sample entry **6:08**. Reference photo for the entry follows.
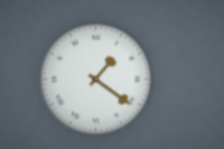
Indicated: **1:21**
